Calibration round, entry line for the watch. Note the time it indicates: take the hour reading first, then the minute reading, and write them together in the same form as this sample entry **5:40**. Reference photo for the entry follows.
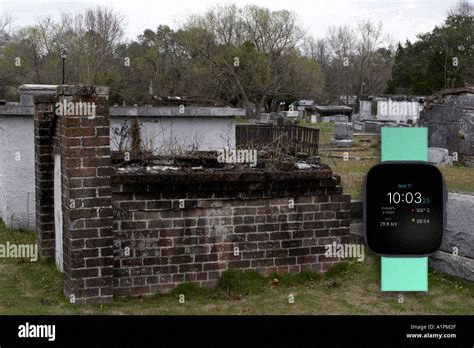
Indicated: **10:03**
